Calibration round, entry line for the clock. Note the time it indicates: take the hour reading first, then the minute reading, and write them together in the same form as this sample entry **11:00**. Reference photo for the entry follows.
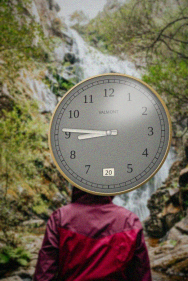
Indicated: **8:46**
